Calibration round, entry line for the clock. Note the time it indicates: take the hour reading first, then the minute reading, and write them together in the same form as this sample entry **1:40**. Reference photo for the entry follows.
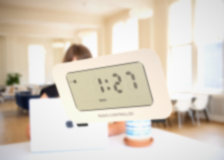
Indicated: **1:27**
